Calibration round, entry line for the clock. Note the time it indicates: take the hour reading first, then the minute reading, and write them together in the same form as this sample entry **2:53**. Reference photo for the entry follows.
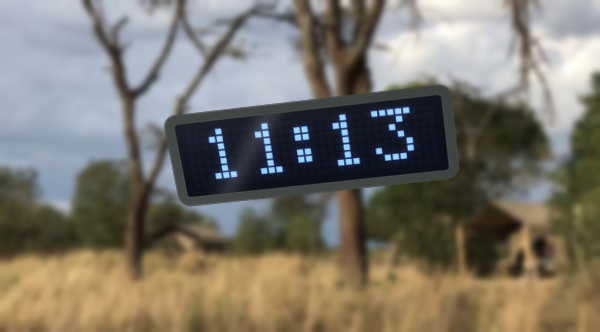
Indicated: **11:13**
